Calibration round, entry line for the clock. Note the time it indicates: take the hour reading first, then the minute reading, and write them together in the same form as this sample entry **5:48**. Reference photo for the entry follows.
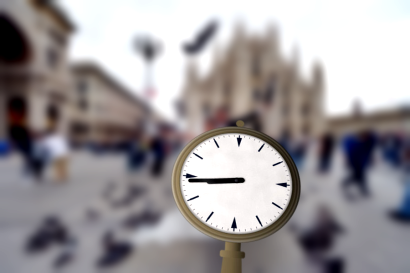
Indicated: **8:44**
